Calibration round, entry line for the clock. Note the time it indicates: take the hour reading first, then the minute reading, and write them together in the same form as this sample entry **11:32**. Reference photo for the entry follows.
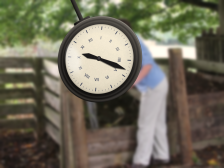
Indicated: **10:23**
